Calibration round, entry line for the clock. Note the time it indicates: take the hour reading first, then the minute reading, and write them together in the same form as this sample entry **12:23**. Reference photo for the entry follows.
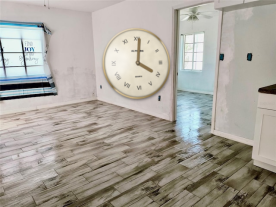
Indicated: **4:01**
